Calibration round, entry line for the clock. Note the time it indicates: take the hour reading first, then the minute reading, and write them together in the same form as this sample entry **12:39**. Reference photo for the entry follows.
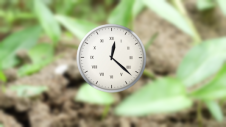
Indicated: **12:22**
